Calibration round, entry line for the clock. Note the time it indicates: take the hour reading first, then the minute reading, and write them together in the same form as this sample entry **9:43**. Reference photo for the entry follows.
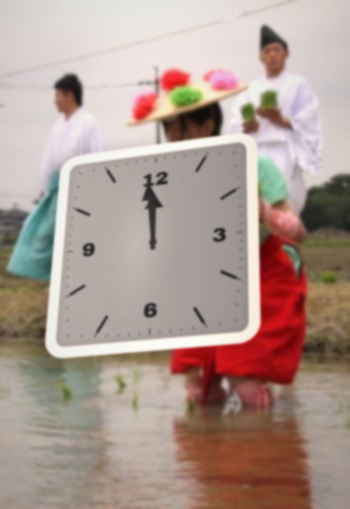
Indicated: **11:59**
